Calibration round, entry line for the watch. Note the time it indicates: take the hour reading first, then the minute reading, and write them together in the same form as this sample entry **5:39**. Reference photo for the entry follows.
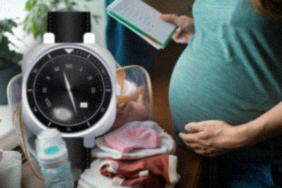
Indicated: **11:27**
